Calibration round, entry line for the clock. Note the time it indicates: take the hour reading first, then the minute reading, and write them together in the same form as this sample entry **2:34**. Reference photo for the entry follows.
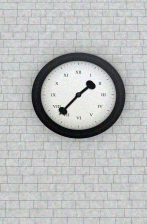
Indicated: **1:37**
